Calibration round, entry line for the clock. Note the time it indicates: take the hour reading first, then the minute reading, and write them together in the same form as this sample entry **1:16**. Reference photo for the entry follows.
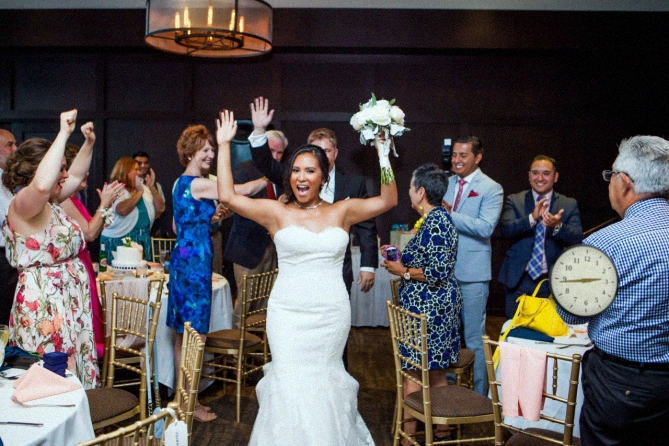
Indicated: **2:44**
